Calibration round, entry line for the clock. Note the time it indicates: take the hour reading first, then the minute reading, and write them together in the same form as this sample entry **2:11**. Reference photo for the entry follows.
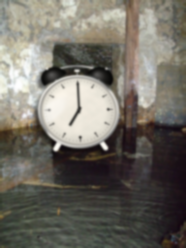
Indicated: **7:00**
